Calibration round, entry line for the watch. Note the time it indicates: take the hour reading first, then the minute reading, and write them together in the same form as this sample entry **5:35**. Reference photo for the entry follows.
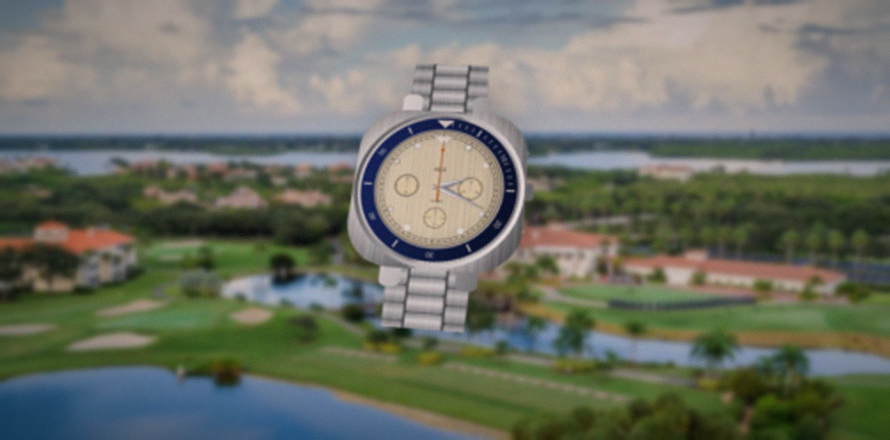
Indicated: **2:19**
